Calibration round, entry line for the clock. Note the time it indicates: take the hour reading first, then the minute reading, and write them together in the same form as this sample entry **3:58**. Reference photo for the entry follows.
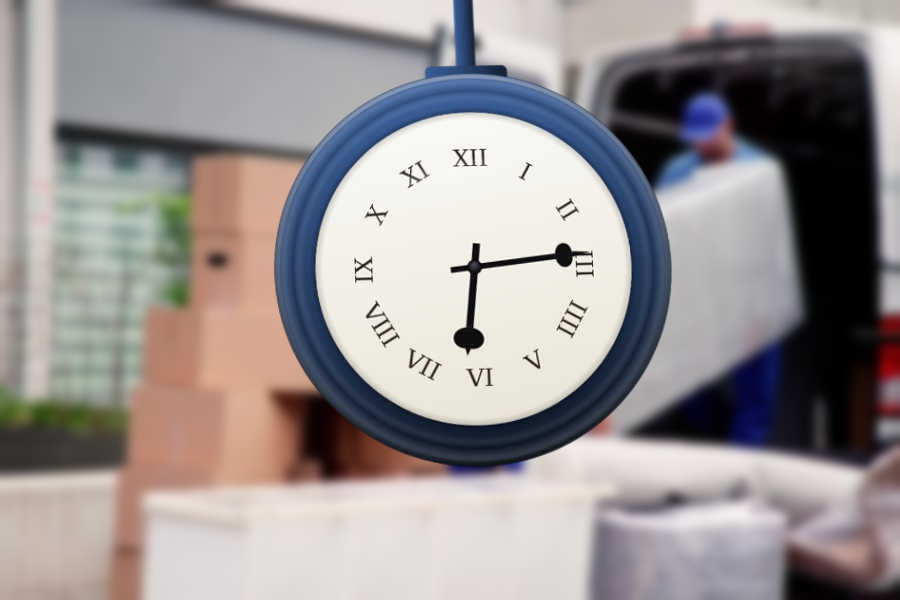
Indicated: **6:14**
